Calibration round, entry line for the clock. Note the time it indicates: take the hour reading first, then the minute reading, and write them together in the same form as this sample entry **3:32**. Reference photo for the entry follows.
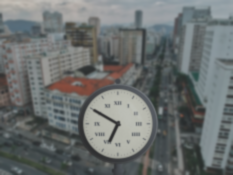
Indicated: **6:50**
